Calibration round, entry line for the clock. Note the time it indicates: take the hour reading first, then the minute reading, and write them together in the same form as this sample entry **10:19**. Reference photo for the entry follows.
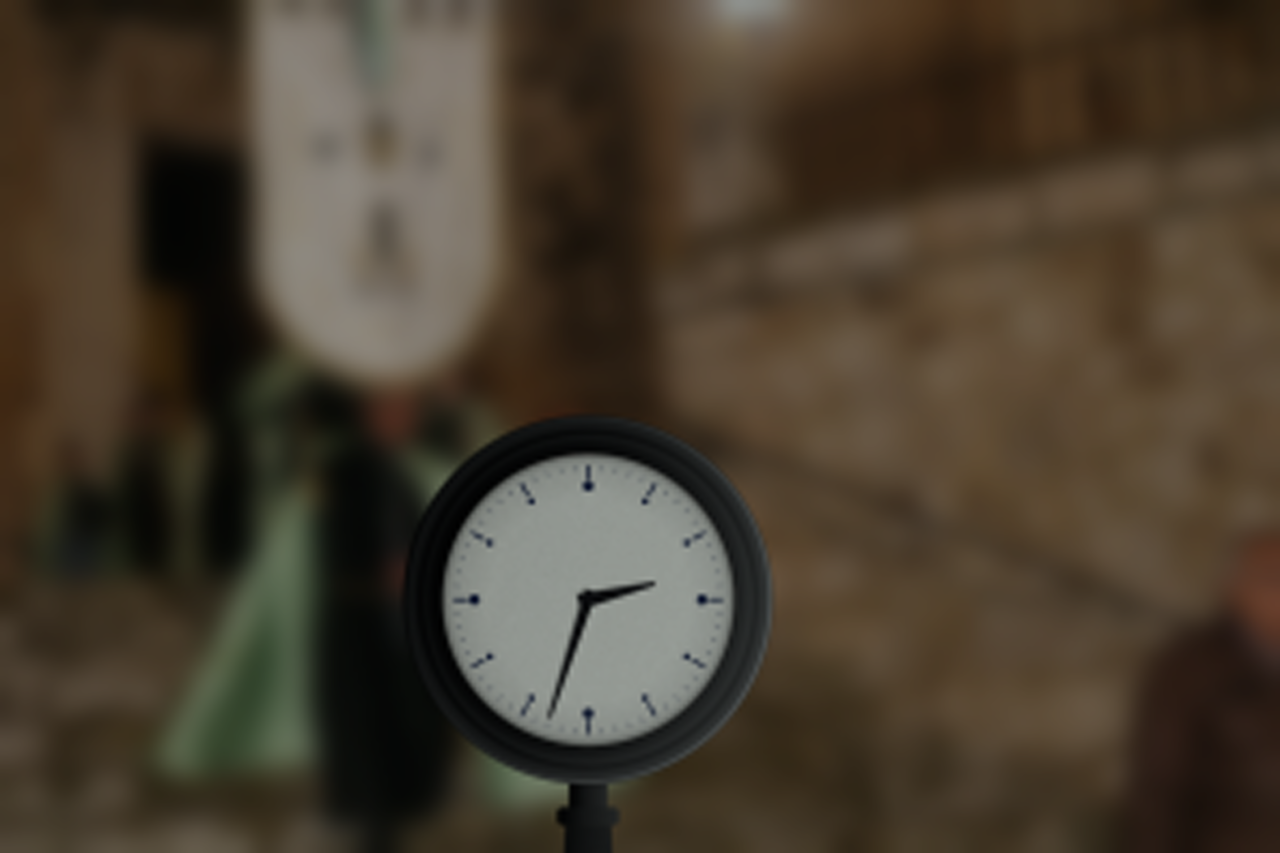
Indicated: **2:33**
